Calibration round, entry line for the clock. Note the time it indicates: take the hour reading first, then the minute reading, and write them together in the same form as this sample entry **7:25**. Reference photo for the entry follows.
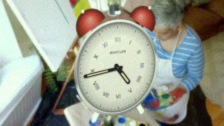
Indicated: **4:44**
